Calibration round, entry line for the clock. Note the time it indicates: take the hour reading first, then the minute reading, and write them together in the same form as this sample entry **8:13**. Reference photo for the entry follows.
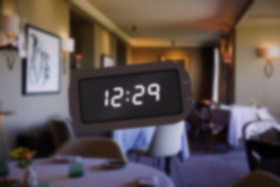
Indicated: **12:29**
